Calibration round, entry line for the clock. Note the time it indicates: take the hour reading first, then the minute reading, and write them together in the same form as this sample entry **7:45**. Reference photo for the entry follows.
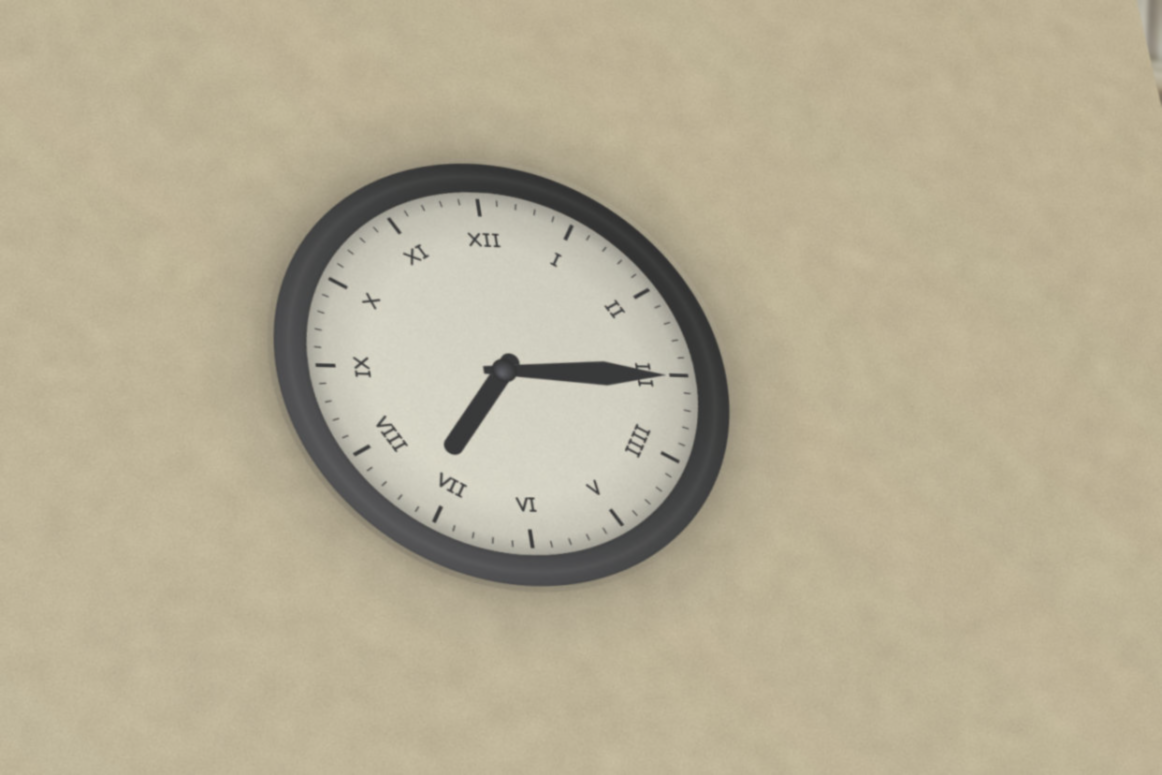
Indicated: **7:15**
